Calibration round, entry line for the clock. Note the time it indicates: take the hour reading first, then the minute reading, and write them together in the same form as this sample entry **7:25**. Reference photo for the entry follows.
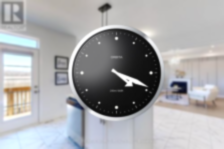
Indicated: **4:19**
